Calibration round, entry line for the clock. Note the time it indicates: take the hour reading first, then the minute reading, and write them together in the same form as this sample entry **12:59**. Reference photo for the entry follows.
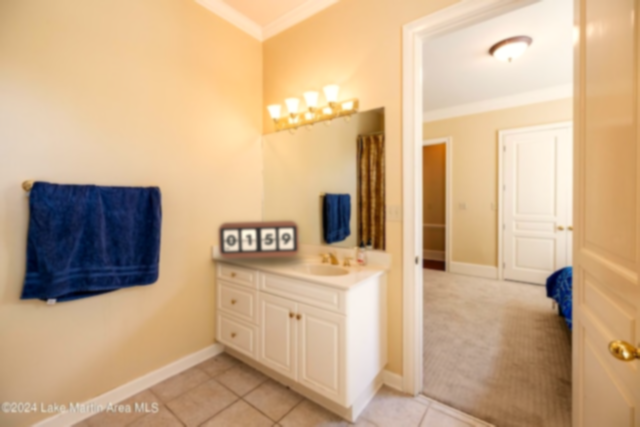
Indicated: **1:59**
